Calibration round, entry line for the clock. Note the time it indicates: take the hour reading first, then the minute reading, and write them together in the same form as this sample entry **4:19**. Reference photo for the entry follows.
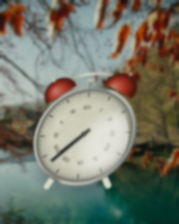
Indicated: **7:38**
